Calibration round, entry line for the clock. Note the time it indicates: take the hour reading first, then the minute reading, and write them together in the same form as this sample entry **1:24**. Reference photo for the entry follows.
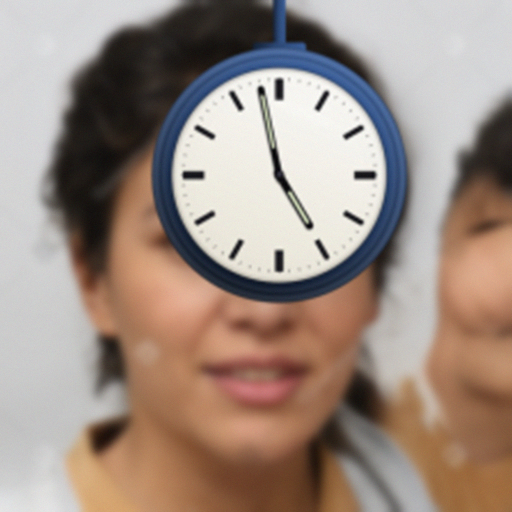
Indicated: **4:58**
